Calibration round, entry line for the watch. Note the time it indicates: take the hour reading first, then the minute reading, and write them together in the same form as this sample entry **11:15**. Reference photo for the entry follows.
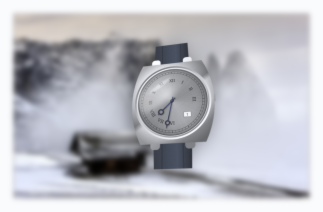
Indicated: **7:32**
